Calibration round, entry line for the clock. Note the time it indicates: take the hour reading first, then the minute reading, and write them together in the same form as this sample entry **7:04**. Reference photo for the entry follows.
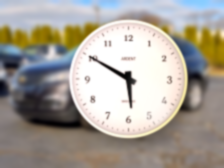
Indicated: **5:50**
